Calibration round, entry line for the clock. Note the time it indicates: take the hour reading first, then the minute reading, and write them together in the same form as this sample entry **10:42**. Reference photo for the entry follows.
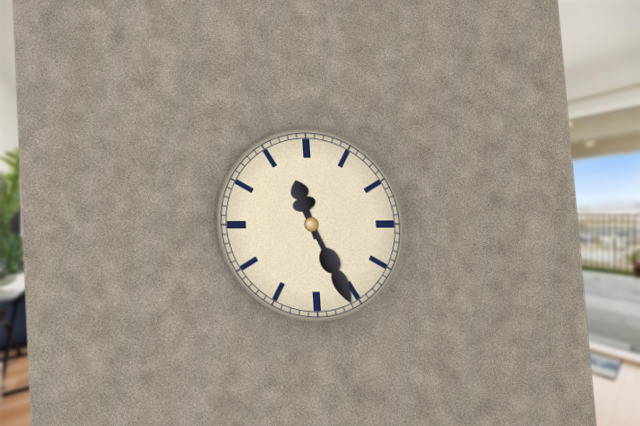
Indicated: **11:26**
